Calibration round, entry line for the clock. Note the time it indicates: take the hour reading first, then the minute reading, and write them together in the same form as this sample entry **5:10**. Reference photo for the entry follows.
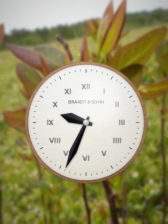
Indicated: **9:34**
